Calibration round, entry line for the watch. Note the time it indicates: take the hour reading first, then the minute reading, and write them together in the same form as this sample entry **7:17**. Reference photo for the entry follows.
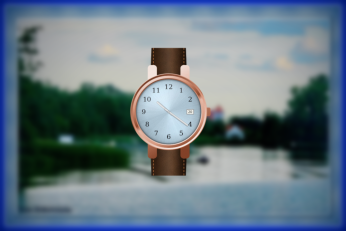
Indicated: **10:21**
